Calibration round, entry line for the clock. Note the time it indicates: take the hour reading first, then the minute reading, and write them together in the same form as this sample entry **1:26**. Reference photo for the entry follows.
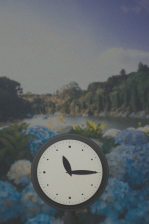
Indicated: **11:15**
